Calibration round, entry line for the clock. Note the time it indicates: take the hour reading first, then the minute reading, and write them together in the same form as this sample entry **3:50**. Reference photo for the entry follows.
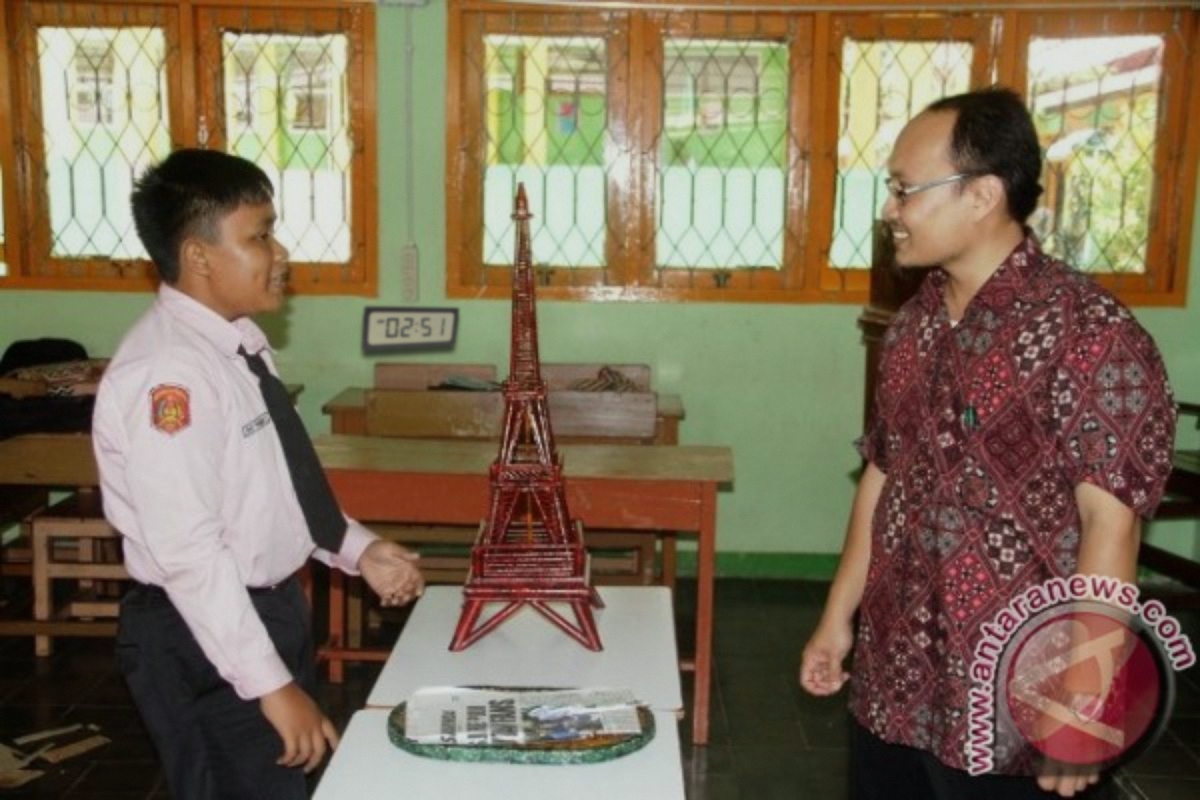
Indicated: **2:51**
